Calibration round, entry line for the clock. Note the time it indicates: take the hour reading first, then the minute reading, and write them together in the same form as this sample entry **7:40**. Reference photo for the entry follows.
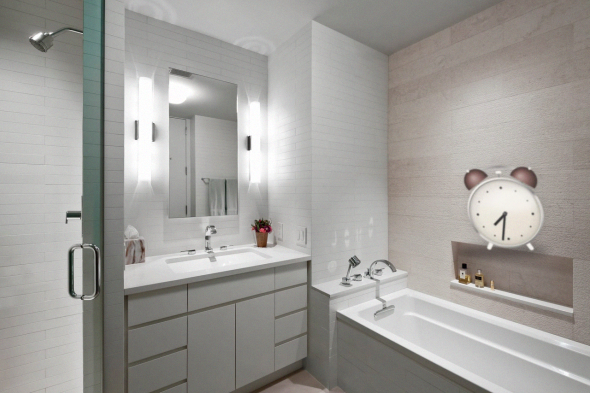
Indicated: **7:32**
